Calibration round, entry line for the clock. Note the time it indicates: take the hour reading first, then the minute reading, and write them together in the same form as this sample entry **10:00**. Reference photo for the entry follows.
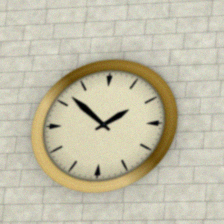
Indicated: **1:52**
